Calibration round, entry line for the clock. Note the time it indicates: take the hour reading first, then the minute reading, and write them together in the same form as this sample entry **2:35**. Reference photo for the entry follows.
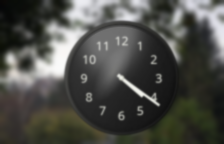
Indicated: **4:21**
